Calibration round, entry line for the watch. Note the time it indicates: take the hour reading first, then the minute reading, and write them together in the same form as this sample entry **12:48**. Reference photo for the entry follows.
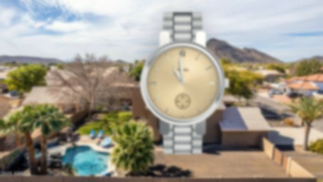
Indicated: **10:59**
